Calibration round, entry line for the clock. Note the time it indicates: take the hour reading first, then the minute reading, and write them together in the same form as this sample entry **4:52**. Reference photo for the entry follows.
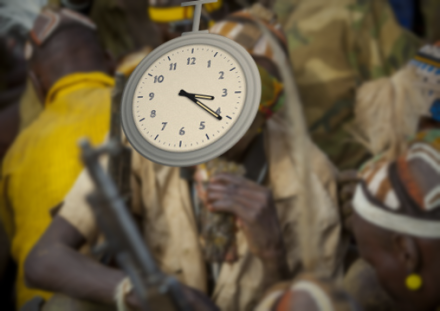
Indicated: **3:21**
